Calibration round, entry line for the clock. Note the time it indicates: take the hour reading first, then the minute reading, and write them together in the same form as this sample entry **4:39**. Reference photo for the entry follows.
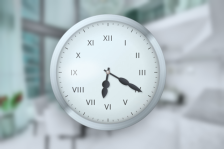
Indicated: **6:20**
